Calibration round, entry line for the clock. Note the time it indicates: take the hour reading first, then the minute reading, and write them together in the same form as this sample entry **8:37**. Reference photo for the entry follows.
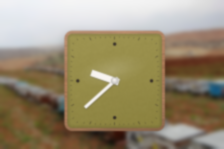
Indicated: **9:38**
